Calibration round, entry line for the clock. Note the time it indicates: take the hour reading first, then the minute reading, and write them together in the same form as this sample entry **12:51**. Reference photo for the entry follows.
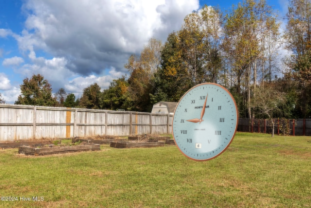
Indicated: **9:02**
